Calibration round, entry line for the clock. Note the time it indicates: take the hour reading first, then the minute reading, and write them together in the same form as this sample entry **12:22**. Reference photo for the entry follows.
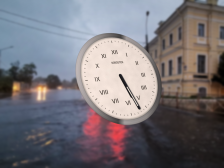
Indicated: **5:27**
